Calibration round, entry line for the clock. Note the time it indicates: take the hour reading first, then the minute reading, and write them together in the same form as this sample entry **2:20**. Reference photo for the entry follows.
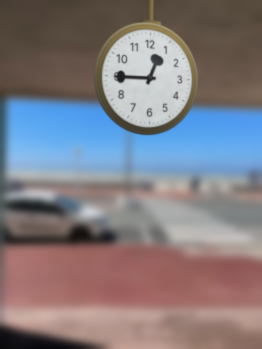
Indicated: **12:45**
